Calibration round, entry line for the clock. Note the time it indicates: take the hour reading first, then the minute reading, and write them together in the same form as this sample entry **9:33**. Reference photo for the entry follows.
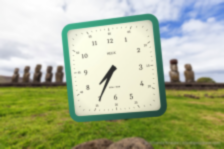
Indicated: **7:35**
